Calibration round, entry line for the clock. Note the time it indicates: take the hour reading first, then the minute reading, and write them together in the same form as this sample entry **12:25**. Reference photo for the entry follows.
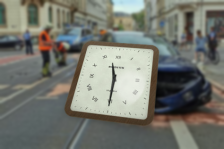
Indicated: **11:30**
